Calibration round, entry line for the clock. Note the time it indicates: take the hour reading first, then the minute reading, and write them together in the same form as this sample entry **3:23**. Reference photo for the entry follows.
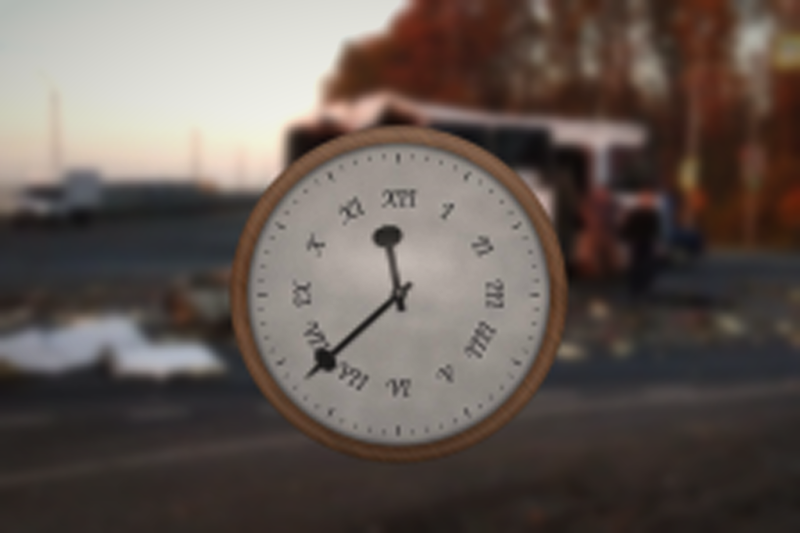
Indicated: **11:38**
